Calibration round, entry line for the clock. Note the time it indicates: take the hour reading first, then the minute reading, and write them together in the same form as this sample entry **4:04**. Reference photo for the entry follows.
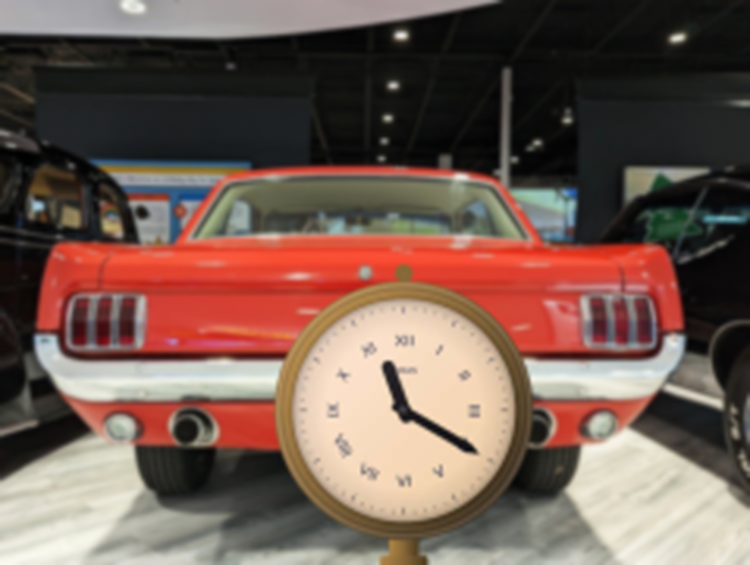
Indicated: **11:20**
